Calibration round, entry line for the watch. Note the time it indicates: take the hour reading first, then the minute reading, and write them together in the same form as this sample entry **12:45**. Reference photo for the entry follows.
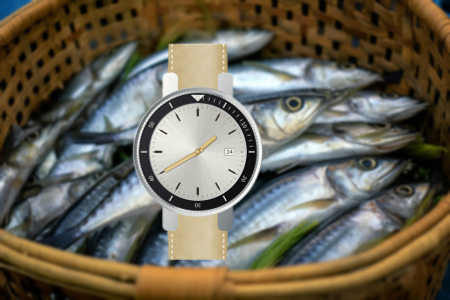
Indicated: **1:40**
